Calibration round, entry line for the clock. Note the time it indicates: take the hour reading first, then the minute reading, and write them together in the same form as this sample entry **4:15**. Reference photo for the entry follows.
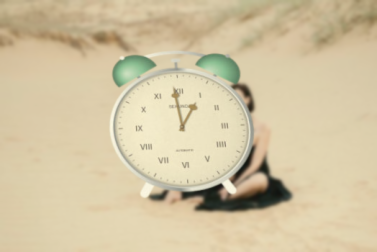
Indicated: **12:59**
